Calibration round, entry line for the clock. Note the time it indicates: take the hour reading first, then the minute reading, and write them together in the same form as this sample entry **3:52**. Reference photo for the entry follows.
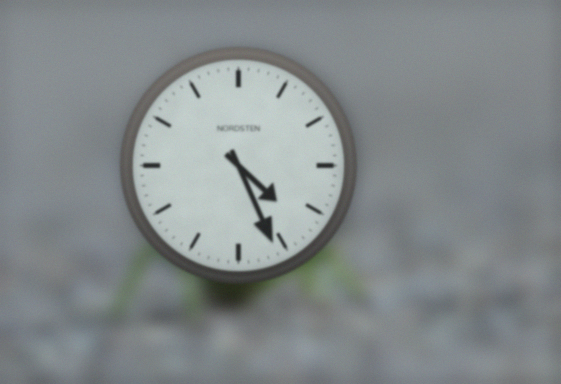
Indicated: **4:26**
